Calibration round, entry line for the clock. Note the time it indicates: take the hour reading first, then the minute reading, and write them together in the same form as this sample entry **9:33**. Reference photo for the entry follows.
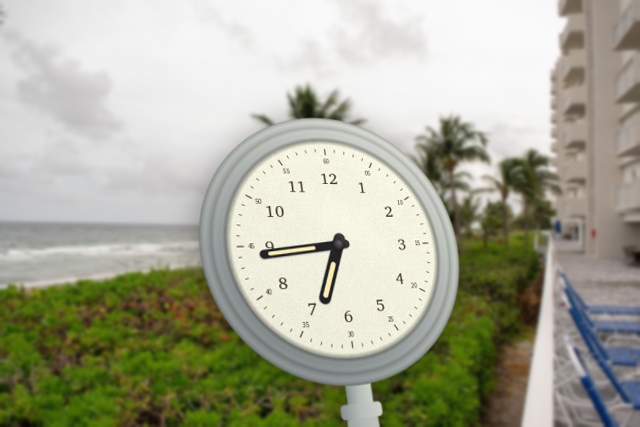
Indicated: **6:44**
